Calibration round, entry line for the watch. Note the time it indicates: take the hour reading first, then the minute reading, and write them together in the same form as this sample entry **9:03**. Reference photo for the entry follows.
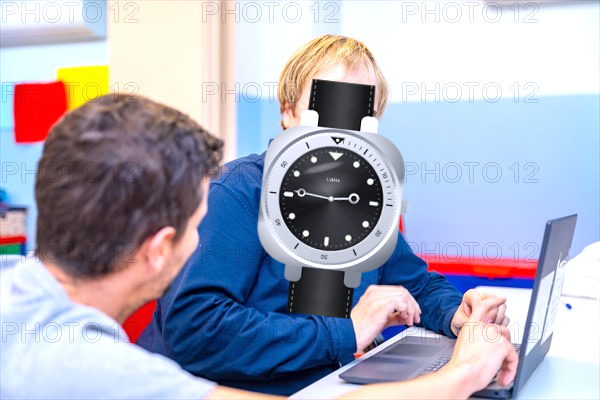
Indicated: **2:46**
